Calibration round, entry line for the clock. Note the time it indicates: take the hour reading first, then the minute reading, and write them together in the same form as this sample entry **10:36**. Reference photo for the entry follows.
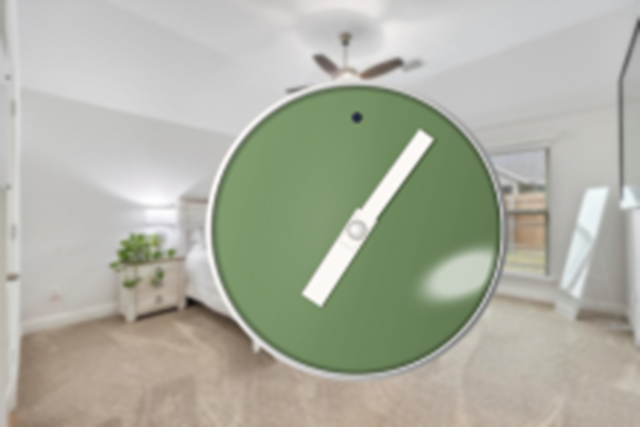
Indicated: **7:06**
